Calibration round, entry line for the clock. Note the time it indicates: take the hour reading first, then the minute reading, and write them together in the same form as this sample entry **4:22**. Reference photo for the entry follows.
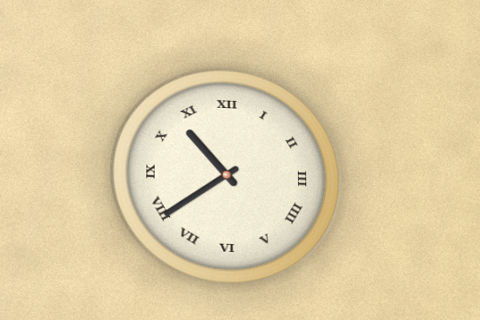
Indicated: **10:39**
